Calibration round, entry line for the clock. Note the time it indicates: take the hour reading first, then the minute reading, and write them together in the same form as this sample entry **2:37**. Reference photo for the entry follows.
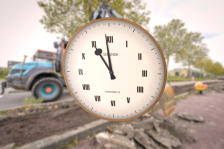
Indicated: **10:59**
